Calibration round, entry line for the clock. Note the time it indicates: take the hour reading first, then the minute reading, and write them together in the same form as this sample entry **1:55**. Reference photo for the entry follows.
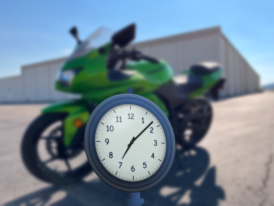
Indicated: **7:08**
